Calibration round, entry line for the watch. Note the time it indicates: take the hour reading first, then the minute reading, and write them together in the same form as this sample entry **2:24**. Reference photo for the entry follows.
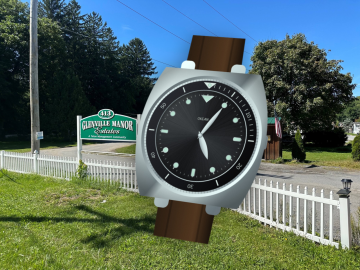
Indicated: **5:05**
